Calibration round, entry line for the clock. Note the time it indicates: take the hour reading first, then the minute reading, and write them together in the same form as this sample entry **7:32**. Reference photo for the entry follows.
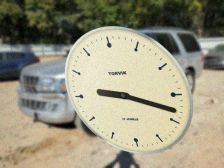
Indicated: **9:18**
